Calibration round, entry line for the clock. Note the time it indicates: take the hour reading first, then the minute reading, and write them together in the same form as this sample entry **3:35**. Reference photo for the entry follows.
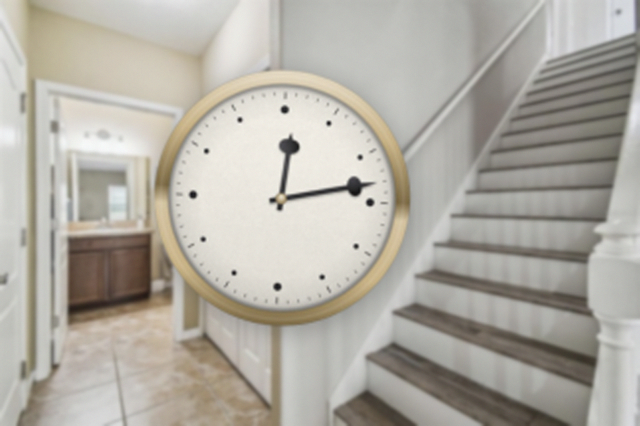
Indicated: **12:13**
